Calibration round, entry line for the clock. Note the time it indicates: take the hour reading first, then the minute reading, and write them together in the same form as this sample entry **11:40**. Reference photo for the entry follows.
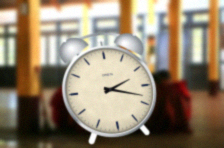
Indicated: **2:18**
